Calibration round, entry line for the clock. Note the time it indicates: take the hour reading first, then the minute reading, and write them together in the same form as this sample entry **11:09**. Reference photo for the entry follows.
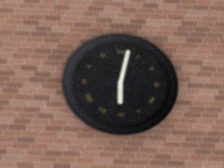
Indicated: **6:02**
